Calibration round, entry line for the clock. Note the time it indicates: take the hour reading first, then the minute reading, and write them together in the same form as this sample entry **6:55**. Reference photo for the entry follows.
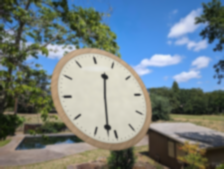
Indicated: **12:32**
